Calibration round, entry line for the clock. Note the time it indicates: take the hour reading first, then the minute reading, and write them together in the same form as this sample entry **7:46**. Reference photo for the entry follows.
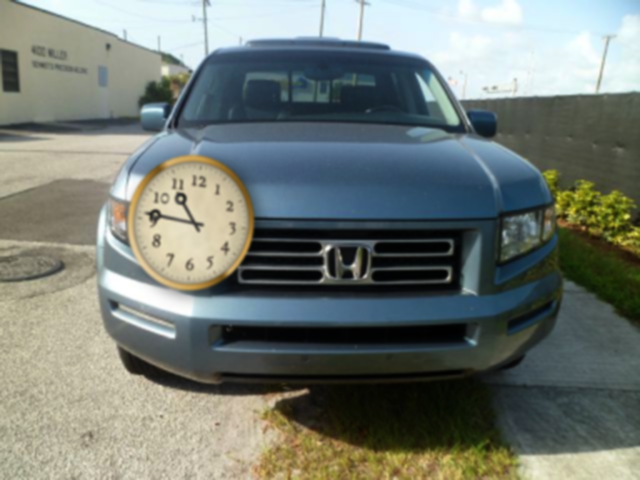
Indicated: **10:46**
